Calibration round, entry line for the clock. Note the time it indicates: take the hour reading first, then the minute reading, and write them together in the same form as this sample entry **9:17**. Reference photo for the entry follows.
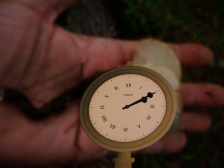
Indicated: **2:10**
